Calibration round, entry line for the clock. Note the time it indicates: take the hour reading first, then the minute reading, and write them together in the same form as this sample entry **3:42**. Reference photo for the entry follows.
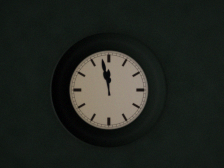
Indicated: **11:58**
